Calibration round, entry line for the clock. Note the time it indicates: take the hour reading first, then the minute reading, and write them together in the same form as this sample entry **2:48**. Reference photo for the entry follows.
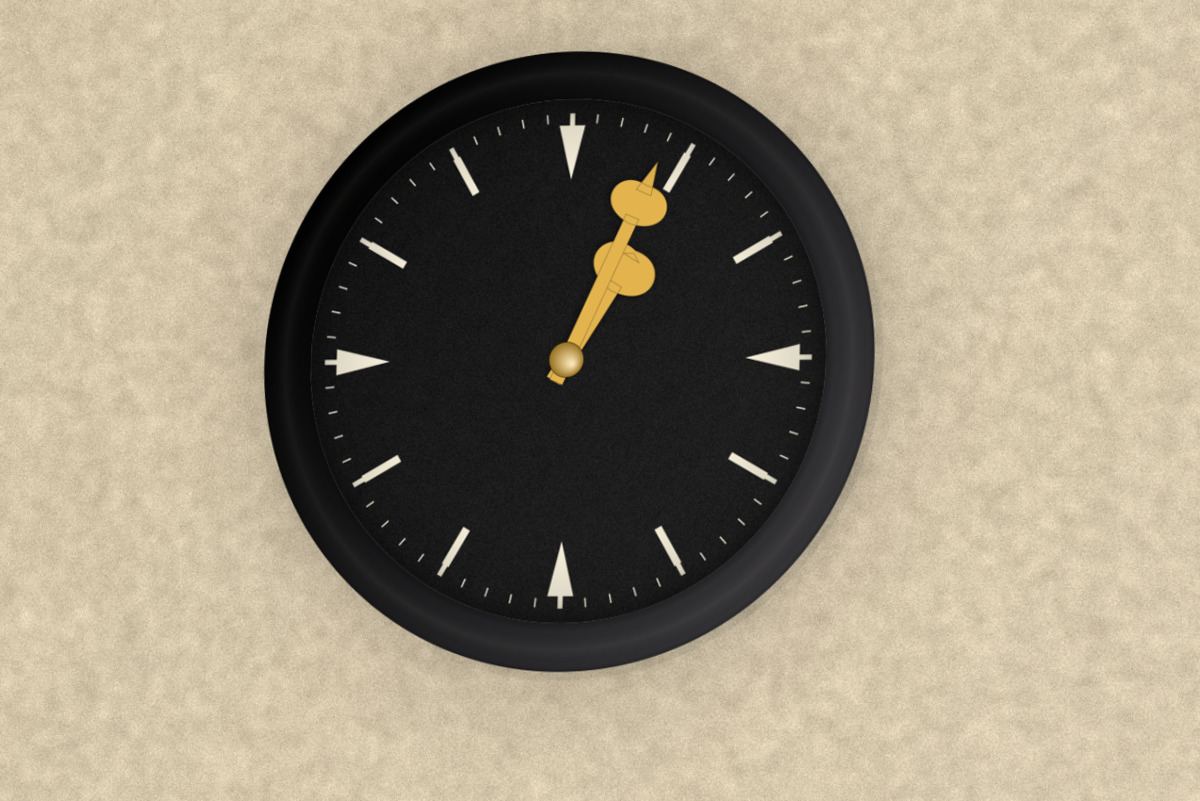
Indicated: **1:04**
